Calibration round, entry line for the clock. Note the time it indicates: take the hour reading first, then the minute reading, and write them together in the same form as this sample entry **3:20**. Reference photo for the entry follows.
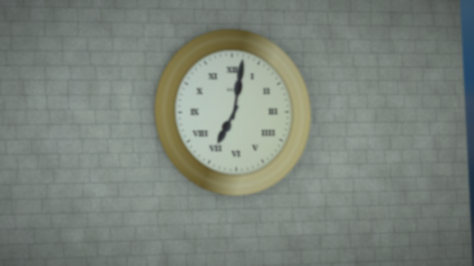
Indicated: **7:02**
